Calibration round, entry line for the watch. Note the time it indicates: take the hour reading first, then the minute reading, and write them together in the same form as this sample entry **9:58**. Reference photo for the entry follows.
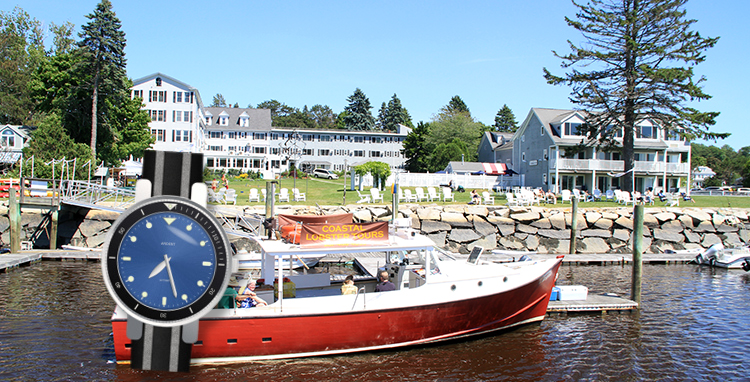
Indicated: **7:27**
